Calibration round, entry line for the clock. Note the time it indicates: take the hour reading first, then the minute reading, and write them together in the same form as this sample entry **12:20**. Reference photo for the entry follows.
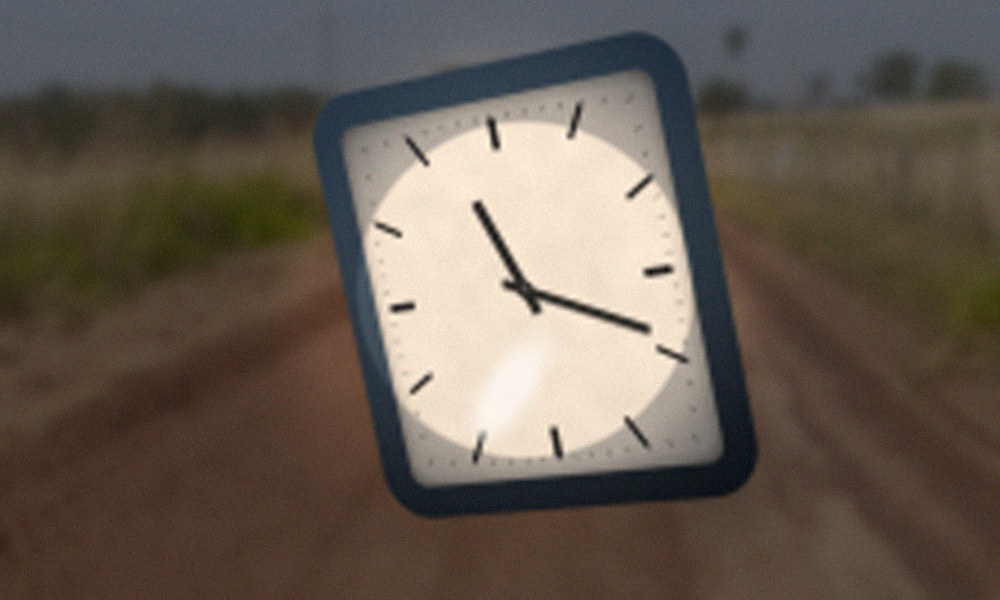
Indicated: **11:19**
